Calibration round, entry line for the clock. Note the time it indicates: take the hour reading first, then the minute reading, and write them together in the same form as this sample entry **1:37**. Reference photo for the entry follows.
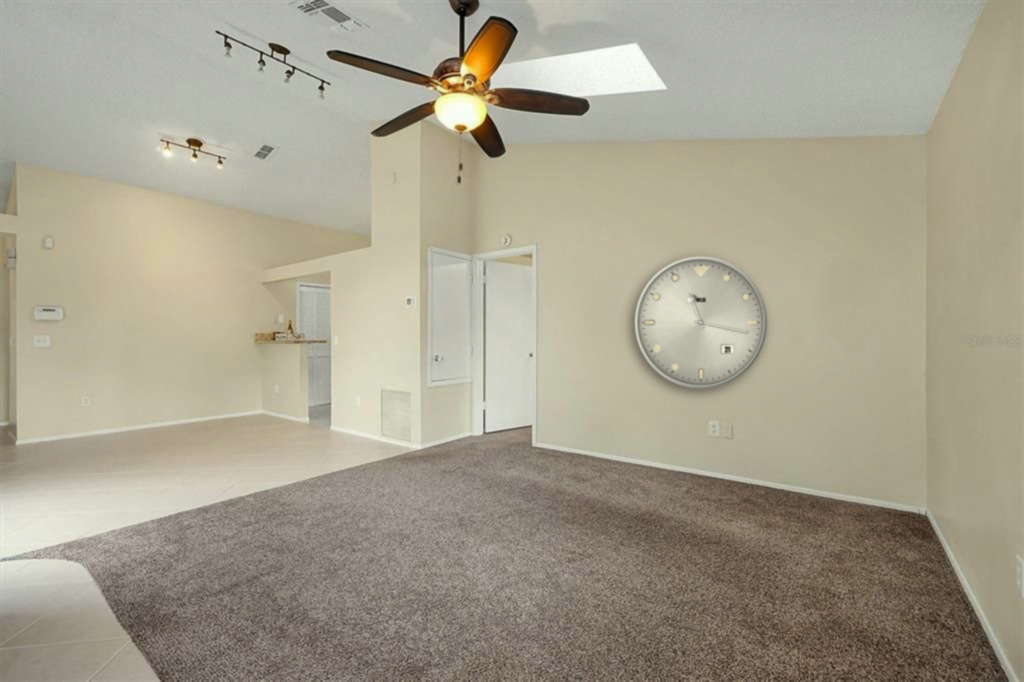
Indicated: **11:17**
